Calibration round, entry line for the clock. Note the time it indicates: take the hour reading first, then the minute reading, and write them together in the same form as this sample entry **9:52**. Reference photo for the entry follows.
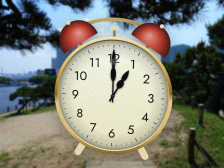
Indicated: **1:00**
